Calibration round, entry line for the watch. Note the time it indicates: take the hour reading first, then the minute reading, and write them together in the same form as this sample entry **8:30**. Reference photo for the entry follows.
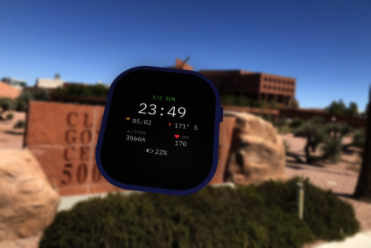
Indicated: **23:49**
